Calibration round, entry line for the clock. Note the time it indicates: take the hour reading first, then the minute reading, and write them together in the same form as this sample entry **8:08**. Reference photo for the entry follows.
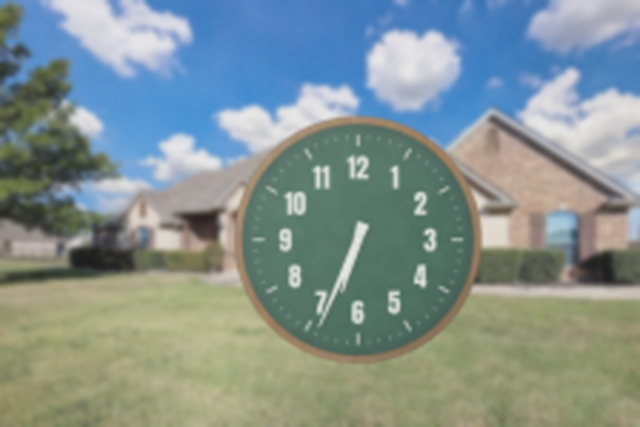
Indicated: **6:34**
